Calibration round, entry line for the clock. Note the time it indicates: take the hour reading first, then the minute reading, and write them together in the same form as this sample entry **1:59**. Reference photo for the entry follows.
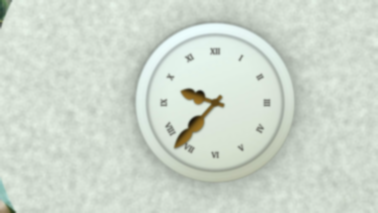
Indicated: **9:37**
